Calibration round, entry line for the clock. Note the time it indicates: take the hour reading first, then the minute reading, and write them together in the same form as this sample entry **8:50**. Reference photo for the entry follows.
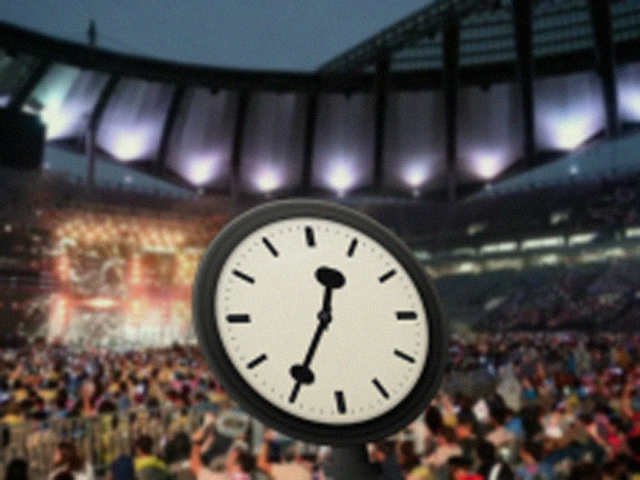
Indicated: **12:35**
